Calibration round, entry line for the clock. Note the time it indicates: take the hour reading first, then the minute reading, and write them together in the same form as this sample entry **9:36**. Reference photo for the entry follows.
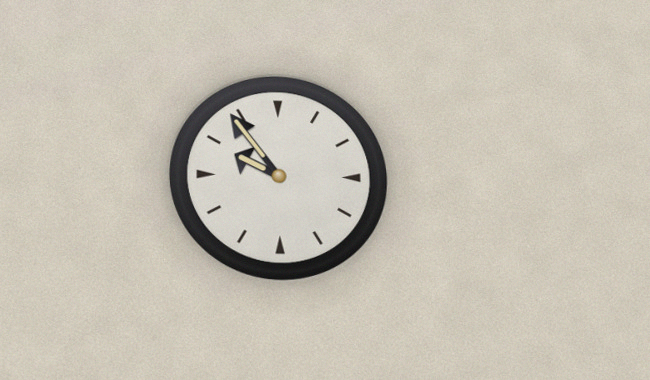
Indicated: **9:54**
